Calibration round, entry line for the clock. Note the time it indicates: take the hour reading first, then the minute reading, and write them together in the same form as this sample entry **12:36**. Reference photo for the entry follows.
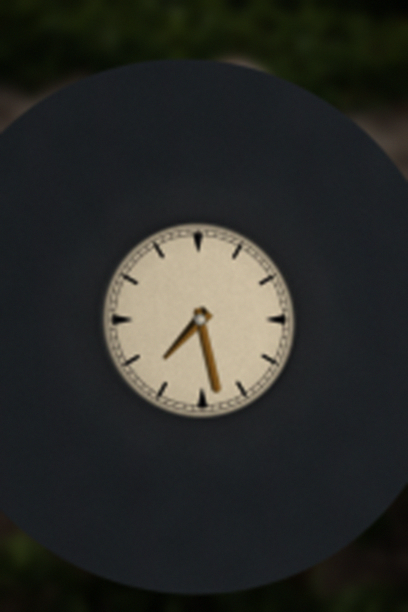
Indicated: **7:28**
